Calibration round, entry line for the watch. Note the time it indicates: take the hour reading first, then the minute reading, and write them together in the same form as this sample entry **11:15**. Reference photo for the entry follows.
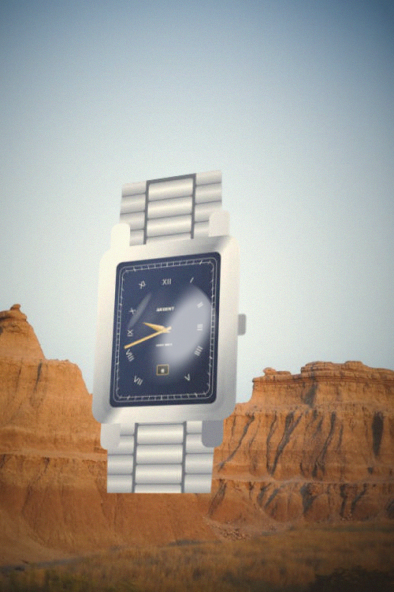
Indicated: **9:42**
